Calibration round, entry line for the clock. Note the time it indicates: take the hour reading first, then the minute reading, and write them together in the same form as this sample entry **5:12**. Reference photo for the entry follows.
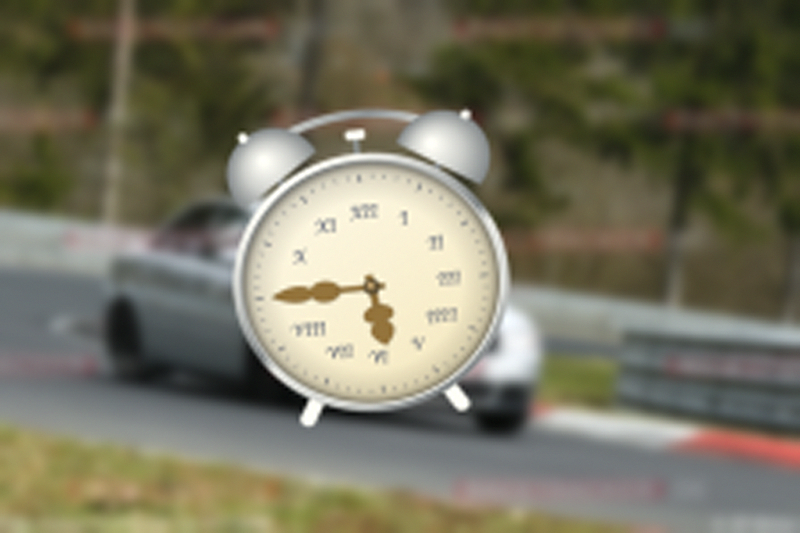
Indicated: **5:45**
